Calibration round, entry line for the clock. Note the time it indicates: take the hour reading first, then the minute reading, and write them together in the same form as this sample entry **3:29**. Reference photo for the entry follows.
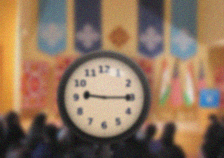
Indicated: **9:15**
